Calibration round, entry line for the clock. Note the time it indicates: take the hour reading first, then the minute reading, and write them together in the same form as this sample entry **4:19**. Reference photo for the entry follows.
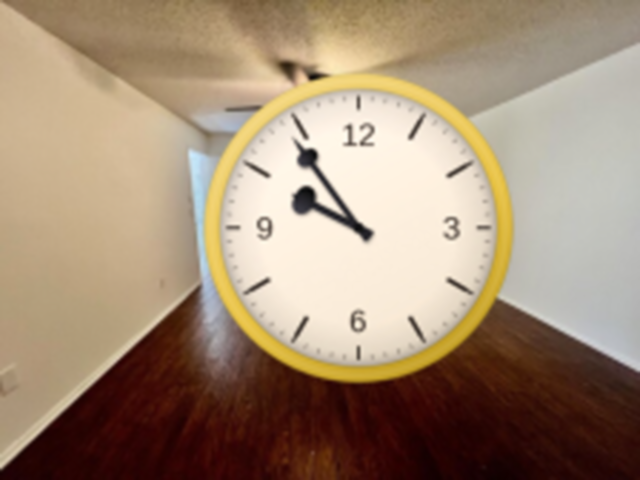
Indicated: **9:54**
